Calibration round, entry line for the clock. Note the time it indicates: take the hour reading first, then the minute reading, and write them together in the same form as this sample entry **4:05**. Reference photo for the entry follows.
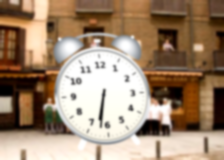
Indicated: **6:32**
